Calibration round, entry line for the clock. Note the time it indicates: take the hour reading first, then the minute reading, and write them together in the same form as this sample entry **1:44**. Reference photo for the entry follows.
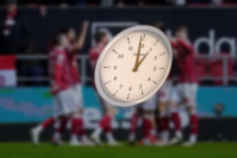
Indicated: **12:59**
